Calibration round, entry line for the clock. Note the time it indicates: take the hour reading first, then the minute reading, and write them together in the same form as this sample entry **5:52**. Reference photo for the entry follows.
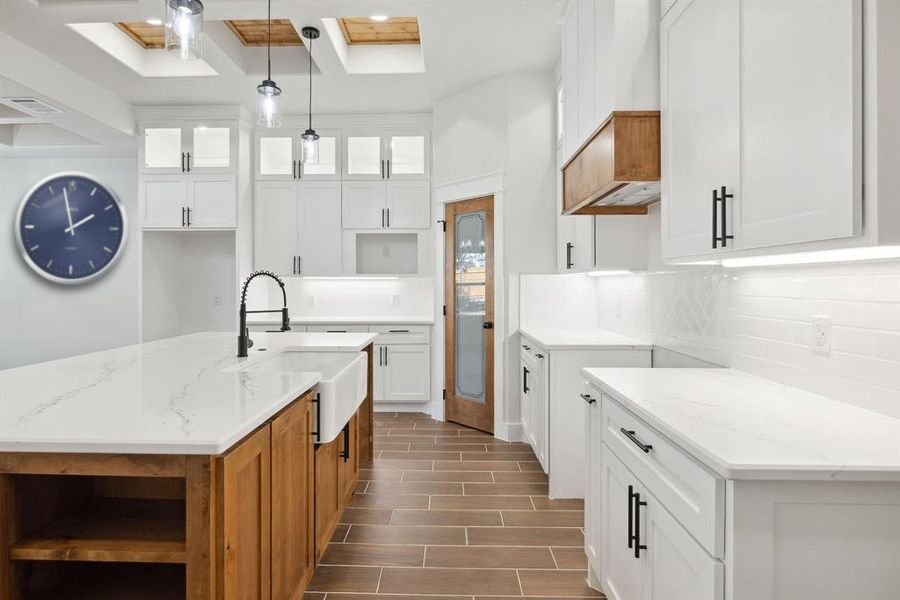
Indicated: **1:58**
